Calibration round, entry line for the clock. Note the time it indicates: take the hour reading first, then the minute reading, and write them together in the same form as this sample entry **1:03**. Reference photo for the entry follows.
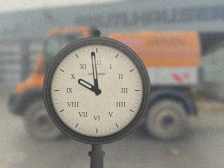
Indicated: **9:59**
